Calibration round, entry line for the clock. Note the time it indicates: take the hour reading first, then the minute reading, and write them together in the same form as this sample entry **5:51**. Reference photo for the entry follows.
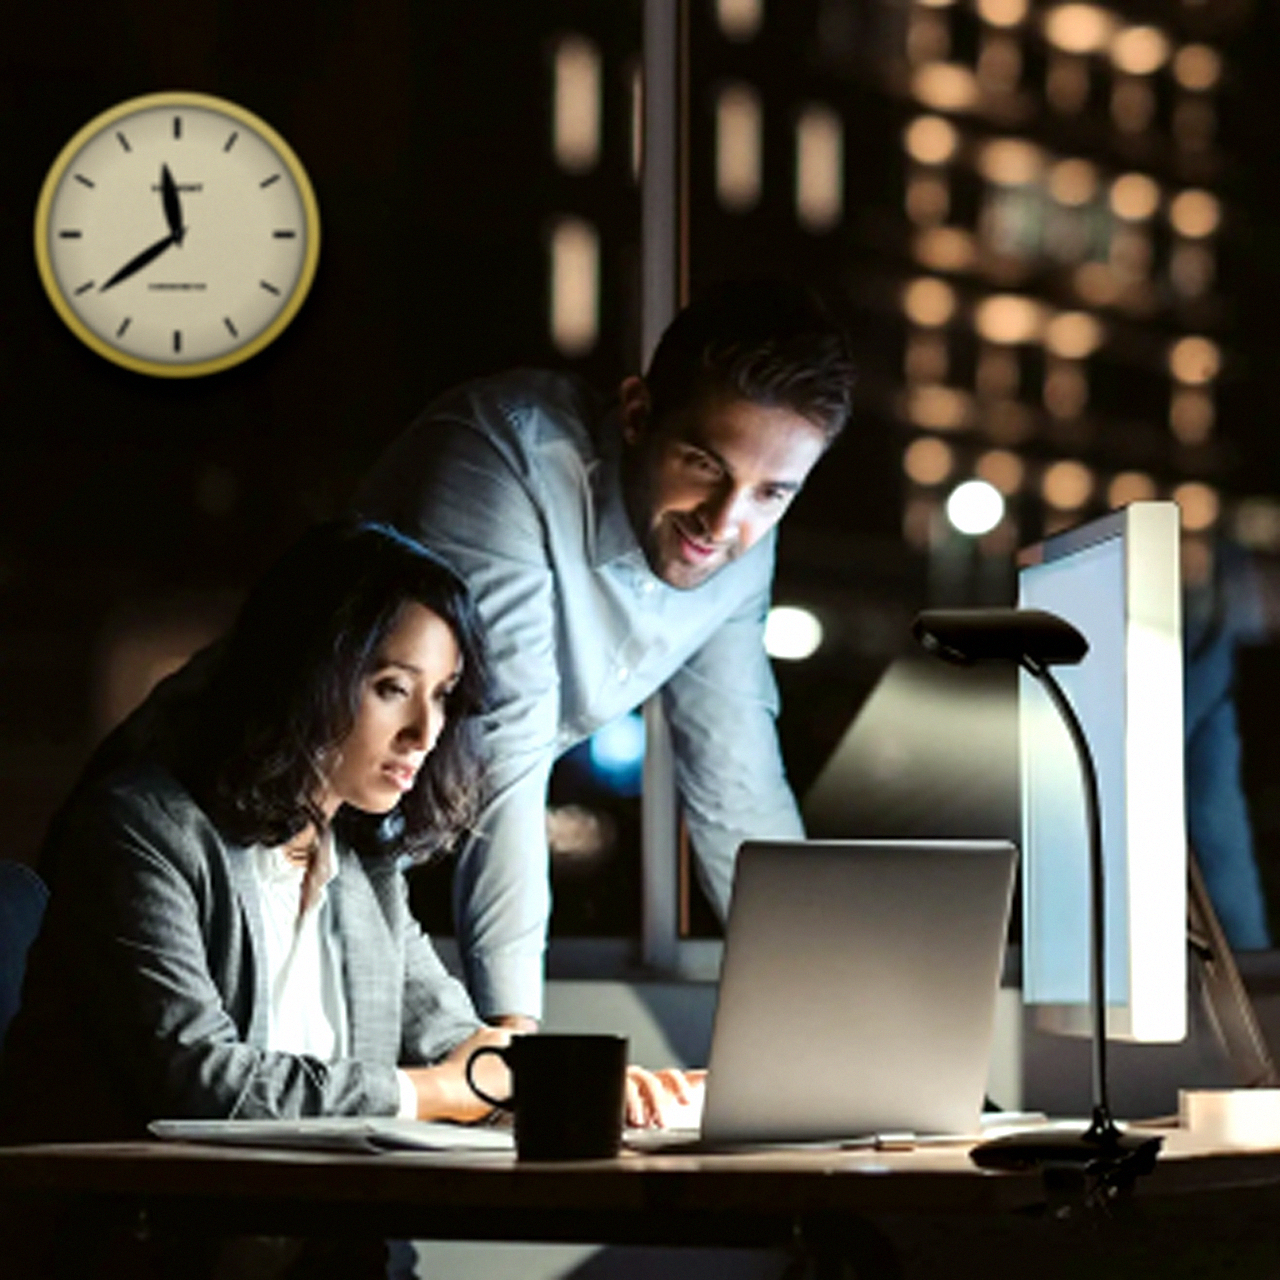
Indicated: **11:39**
